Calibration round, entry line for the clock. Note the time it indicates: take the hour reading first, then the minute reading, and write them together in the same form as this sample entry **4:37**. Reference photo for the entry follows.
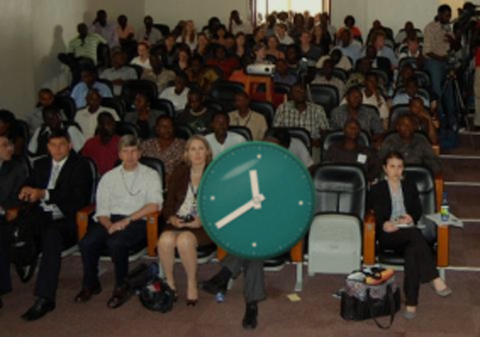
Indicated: **11:39**
